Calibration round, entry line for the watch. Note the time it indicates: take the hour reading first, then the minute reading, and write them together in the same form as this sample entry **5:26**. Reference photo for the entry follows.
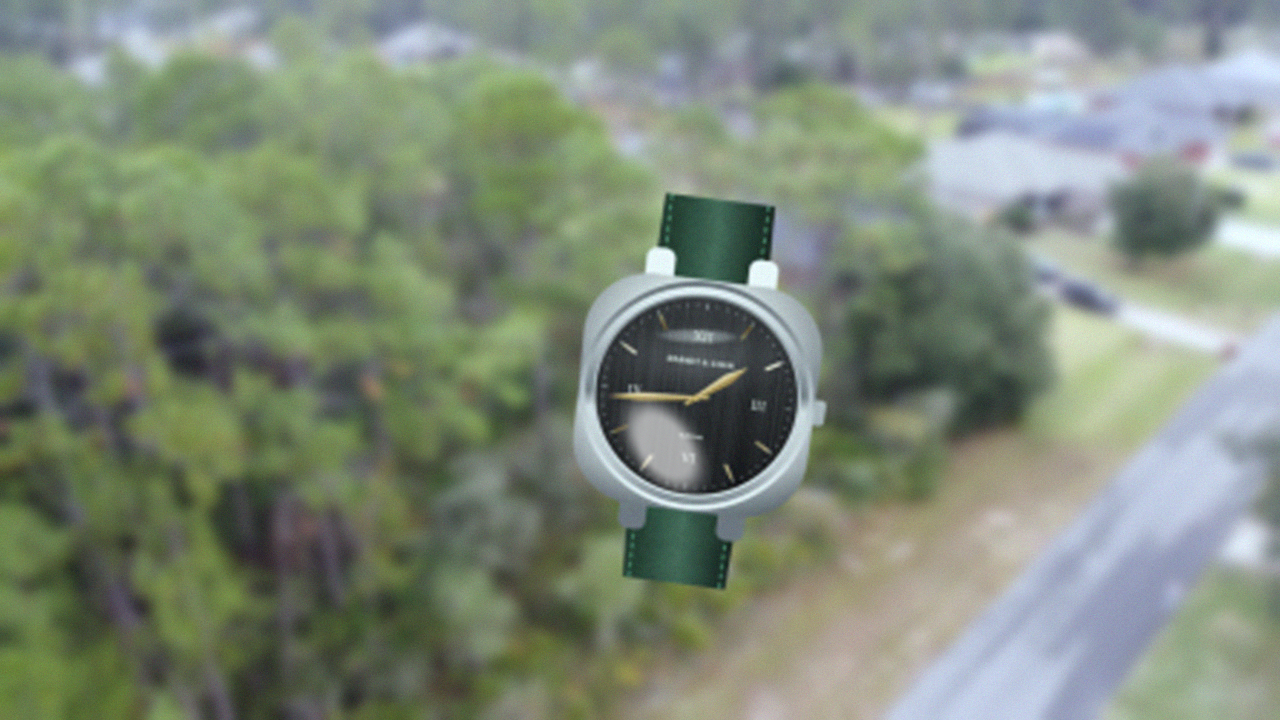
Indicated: **1:44**
